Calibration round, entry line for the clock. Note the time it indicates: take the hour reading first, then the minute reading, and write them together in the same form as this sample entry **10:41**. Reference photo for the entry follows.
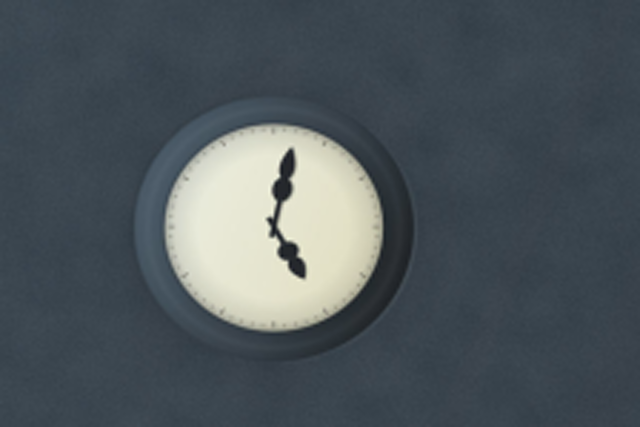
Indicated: **5:02**
